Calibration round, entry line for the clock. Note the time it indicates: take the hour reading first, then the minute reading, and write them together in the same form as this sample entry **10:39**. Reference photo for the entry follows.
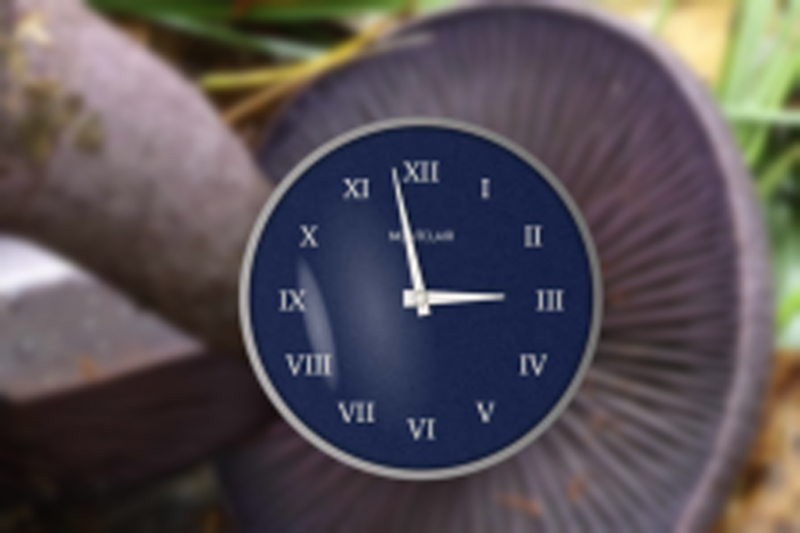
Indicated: **2:58**
